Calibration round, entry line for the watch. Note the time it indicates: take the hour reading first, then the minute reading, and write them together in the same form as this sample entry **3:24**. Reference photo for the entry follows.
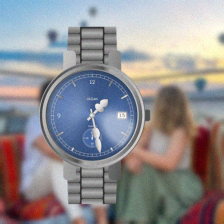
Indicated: **1:28**
